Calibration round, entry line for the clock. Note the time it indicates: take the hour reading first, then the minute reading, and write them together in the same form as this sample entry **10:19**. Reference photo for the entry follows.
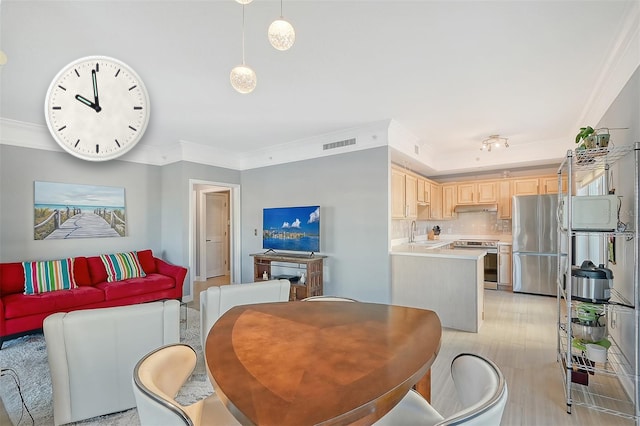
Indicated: **9:59**
